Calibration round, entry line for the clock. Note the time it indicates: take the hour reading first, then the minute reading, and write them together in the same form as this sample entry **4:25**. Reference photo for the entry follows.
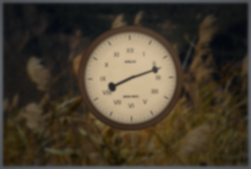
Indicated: **8:12**
